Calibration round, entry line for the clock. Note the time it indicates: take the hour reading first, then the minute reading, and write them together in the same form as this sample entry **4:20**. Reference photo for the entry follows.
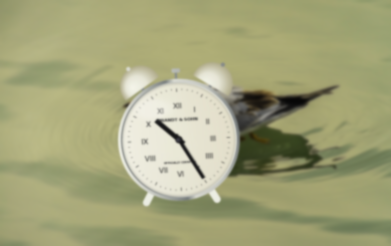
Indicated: **10:25**
